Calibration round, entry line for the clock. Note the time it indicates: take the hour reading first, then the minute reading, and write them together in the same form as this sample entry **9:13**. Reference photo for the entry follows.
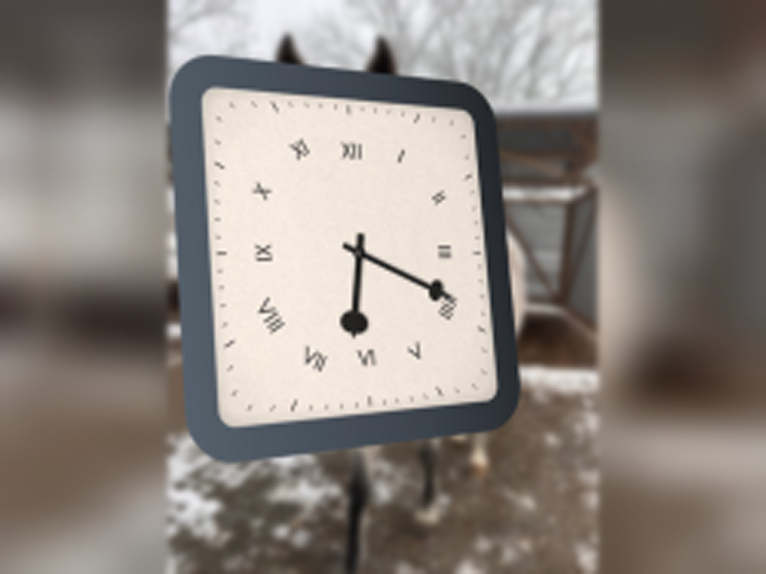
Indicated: **6:19**
